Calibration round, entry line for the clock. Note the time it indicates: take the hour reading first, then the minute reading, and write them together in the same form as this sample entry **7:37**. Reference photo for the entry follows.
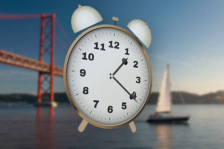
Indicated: **1:21**
